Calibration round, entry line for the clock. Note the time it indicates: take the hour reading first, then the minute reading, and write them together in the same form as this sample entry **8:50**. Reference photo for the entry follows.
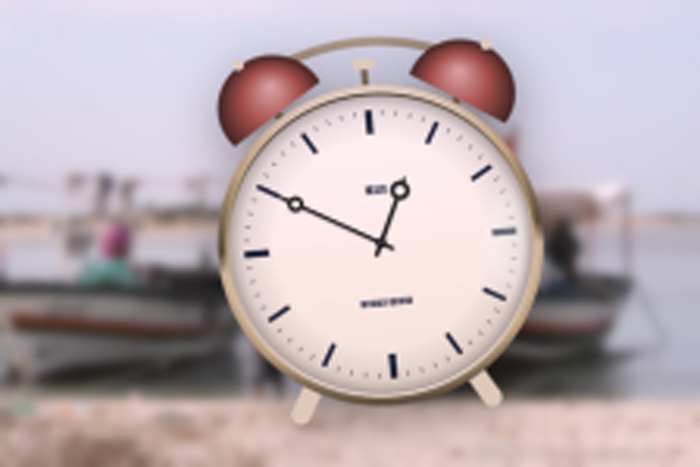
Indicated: **12:50**
